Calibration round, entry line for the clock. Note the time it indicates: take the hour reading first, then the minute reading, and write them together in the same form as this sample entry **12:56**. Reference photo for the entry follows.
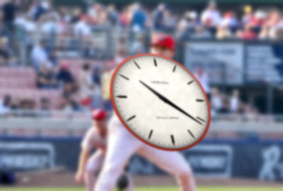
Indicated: **10:21**
